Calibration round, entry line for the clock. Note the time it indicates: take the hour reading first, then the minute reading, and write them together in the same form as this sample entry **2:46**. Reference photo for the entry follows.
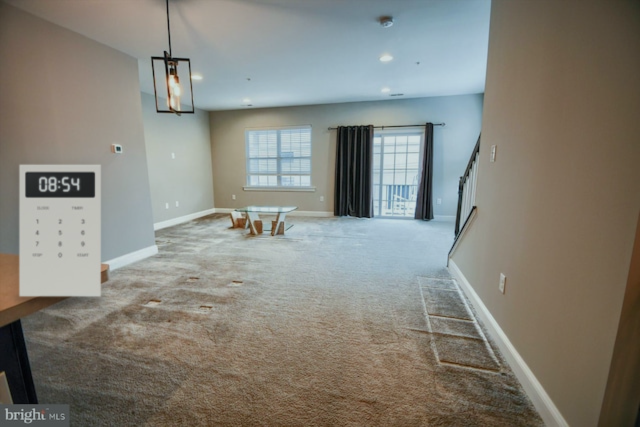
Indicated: **8:54**
